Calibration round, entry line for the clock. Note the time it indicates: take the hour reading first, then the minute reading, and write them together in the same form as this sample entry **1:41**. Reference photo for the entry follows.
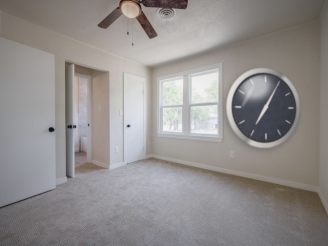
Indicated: **7:05**
